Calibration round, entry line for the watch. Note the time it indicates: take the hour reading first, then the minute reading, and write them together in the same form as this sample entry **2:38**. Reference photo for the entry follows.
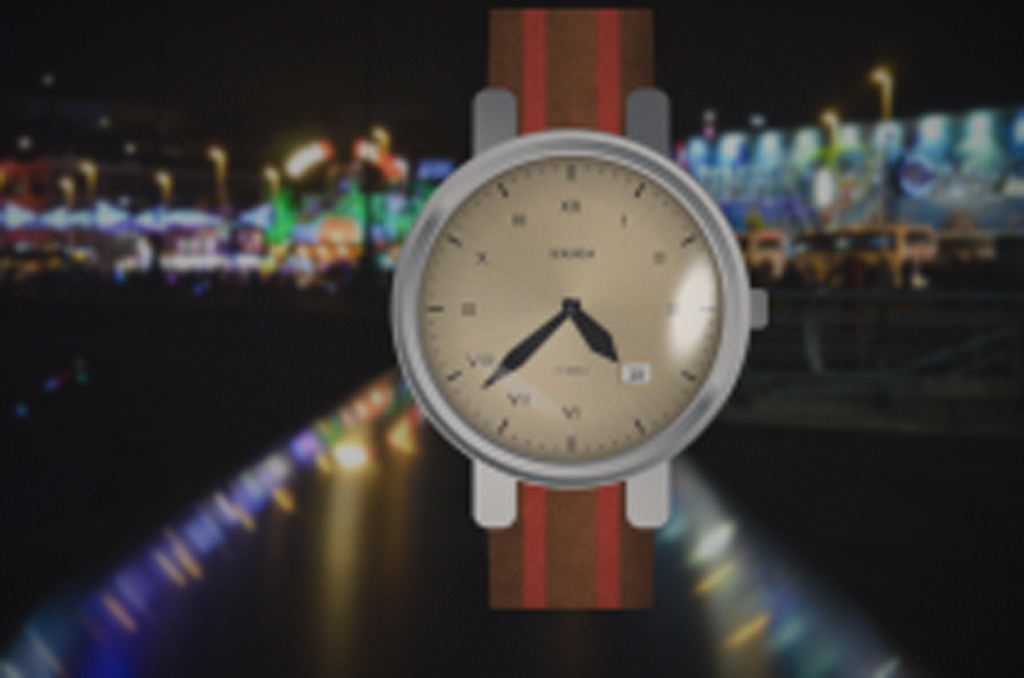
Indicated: **4:38**
